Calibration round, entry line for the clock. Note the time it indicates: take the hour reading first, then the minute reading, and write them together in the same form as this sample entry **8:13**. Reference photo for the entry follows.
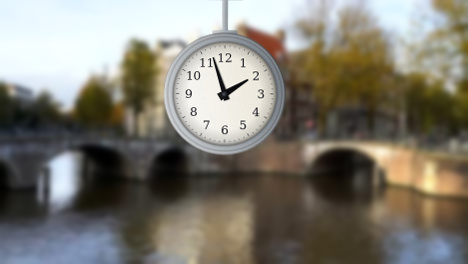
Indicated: **1:57**
